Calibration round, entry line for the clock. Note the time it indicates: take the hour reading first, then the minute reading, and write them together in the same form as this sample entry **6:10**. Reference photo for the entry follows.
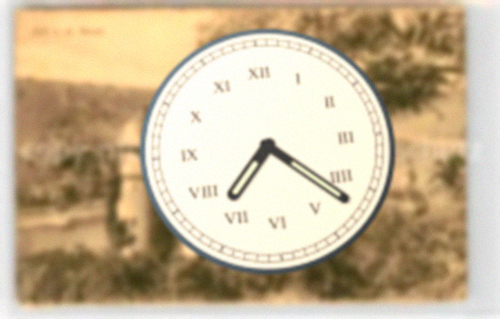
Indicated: **7:22**
